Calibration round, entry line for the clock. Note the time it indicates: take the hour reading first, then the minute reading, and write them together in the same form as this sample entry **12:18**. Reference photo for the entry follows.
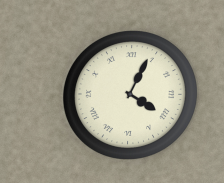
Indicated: **4:04**
